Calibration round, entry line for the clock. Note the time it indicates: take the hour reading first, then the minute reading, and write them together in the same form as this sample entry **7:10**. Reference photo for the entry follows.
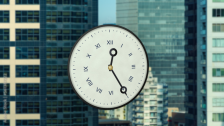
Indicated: **12:25**
